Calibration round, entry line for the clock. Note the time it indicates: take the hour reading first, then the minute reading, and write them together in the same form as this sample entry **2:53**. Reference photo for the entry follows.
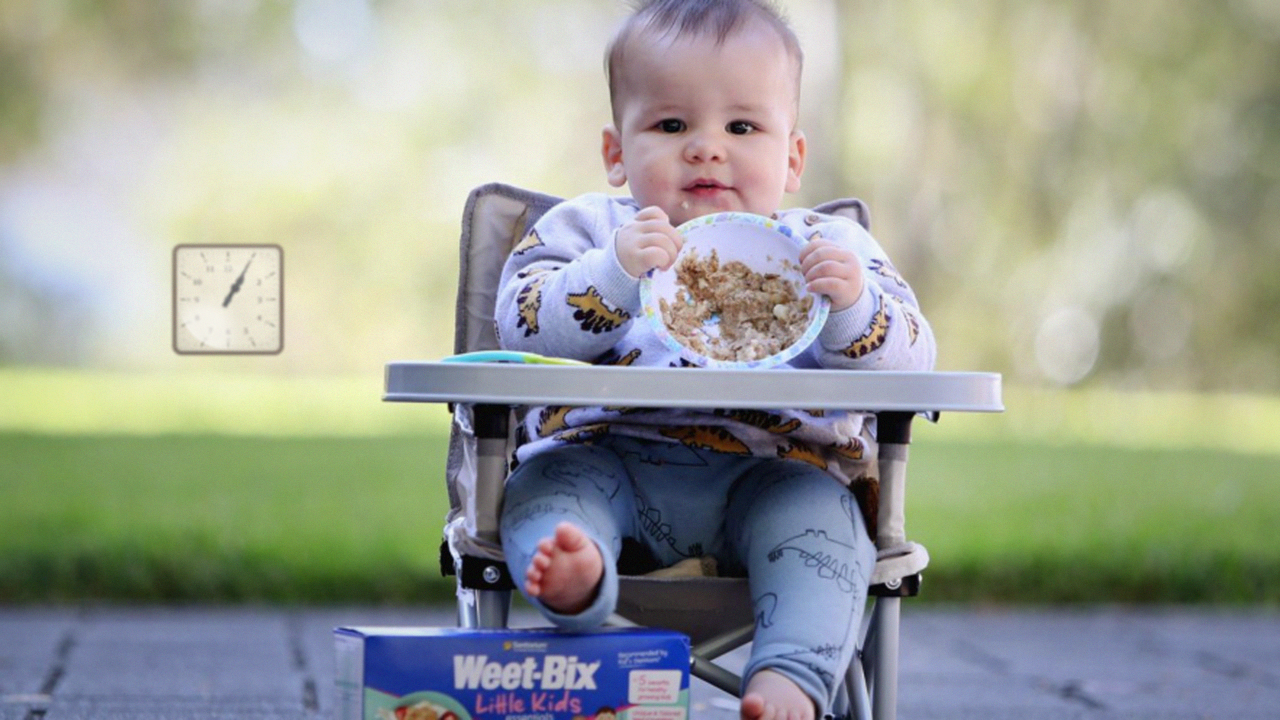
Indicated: **1:05**
